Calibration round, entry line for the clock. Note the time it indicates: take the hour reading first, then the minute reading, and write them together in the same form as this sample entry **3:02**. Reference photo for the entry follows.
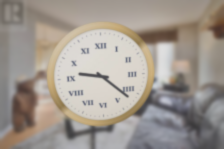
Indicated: **9:22**
